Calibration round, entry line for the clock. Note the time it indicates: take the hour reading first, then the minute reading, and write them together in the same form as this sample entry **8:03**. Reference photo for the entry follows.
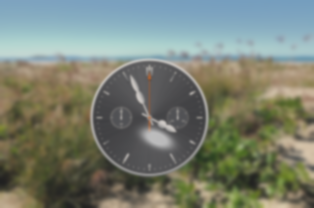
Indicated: **3:56**
